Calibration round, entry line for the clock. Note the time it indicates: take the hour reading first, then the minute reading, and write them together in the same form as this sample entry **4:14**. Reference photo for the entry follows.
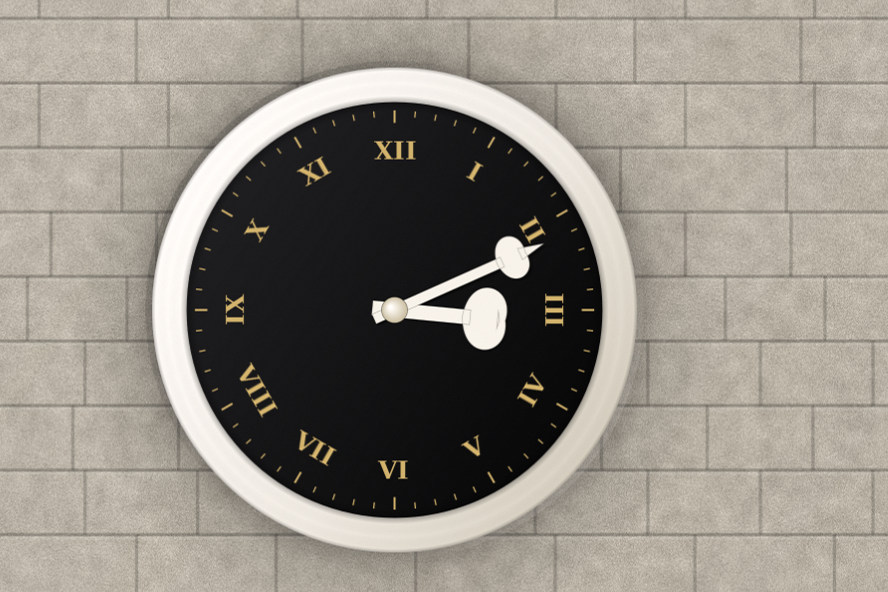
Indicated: **3:11**
